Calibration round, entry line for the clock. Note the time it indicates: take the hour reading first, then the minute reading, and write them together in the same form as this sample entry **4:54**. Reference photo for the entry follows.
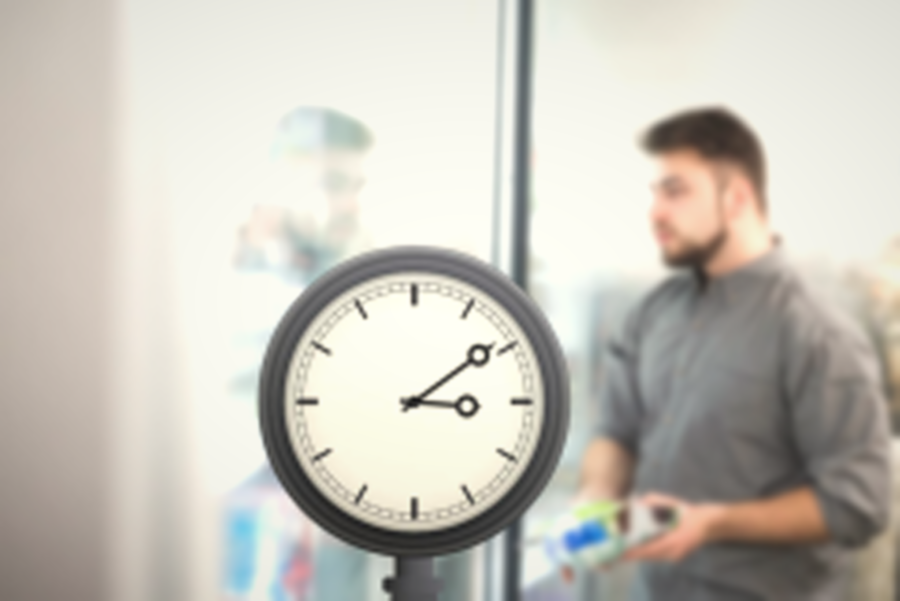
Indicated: **3:09**
